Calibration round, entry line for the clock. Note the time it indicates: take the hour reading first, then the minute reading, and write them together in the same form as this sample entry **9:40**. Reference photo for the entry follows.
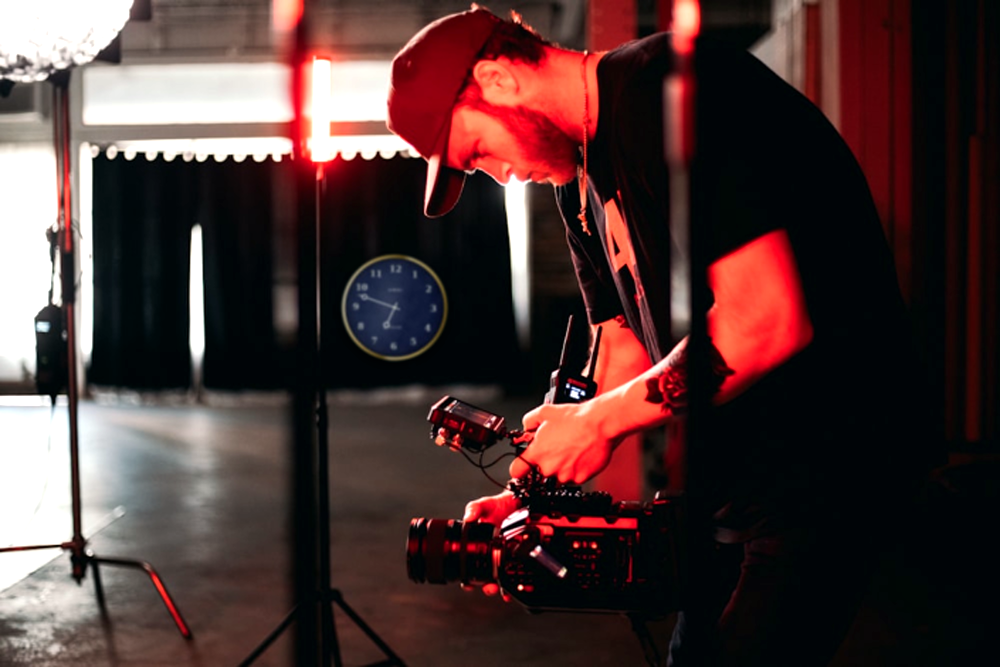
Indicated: **6:48**
